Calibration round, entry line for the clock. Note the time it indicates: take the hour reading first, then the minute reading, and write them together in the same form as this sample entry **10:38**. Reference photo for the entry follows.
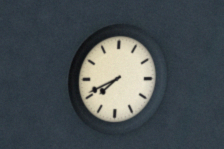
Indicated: **7:41**
